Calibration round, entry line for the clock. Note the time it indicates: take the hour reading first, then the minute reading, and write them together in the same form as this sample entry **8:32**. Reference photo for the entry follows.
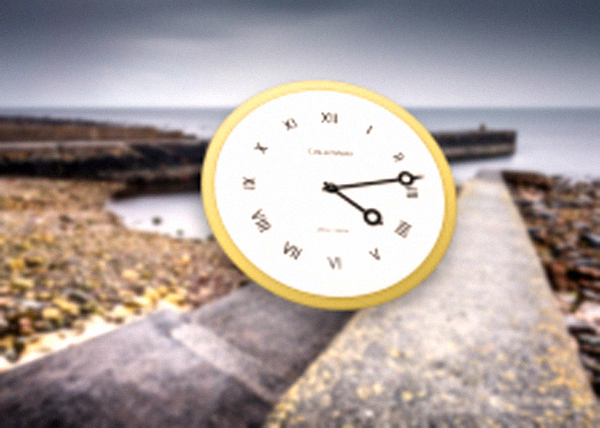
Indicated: **4:13**
